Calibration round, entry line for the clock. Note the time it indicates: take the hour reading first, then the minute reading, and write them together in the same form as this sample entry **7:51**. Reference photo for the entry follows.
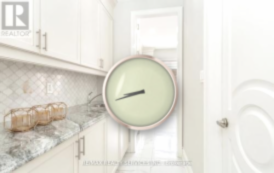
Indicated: **8:42**
